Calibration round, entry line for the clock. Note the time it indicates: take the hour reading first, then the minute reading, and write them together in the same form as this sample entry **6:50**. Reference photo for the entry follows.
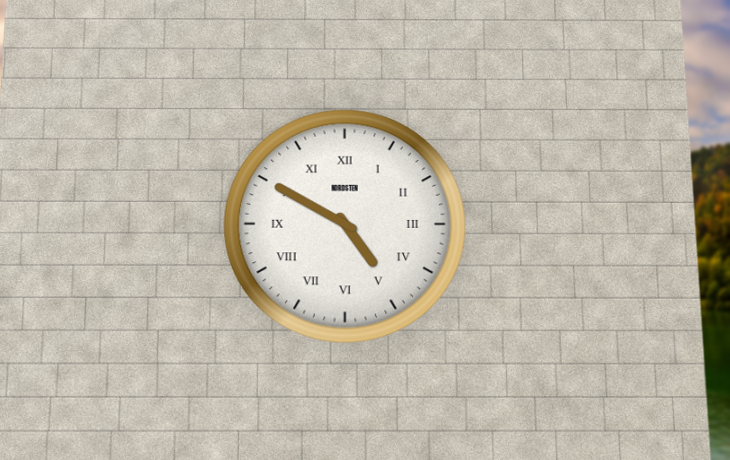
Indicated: **4:50**
